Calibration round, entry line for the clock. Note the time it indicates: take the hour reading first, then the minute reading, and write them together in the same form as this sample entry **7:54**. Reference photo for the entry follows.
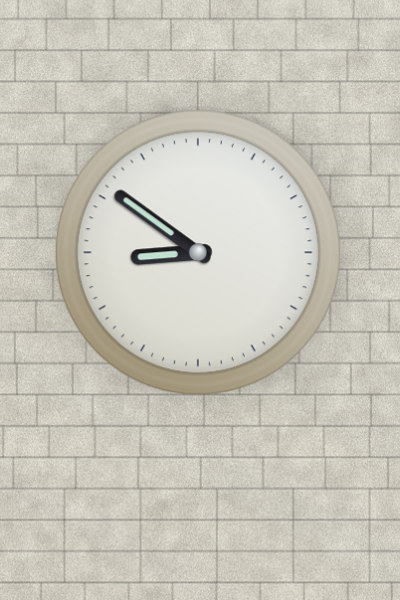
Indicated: **8:51**
